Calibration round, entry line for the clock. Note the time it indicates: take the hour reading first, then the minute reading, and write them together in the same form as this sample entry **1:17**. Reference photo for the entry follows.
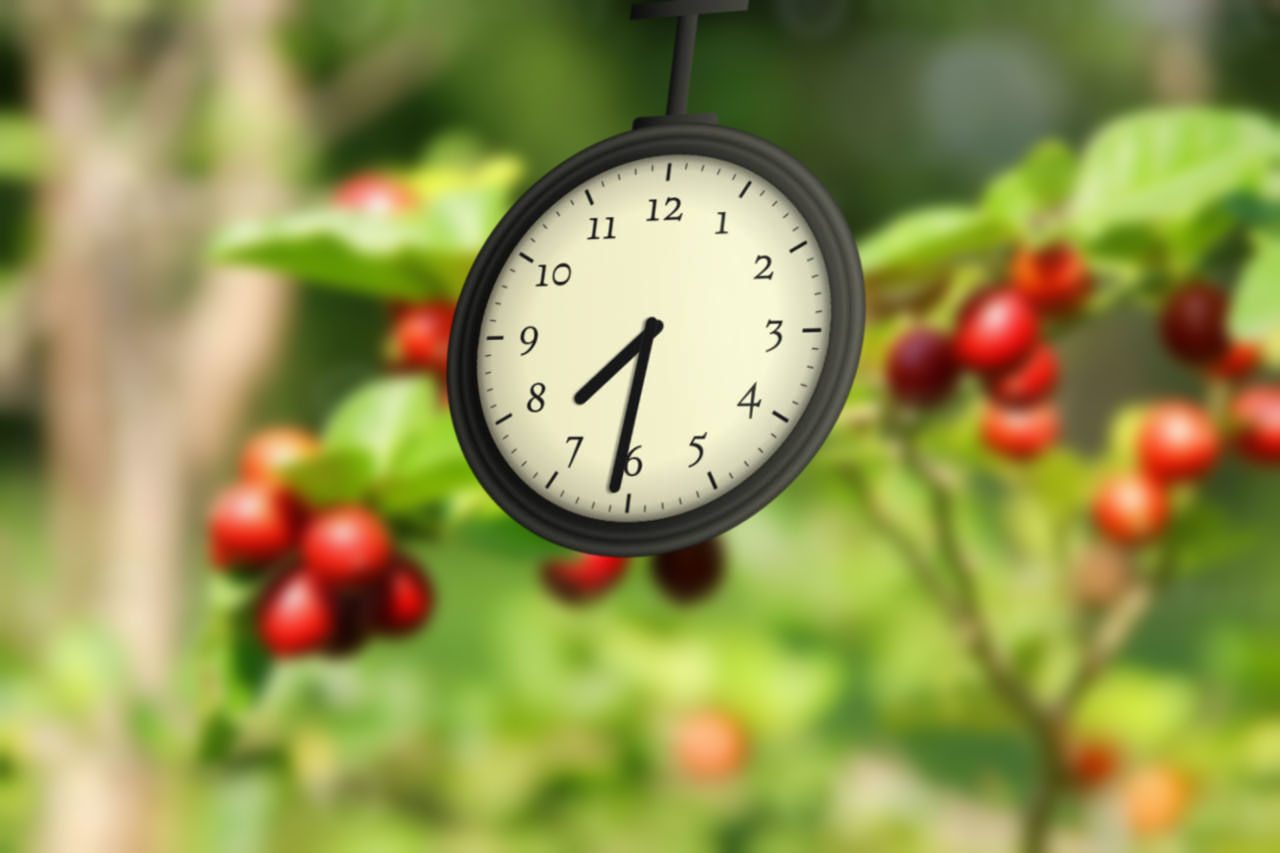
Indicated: **7:31**
